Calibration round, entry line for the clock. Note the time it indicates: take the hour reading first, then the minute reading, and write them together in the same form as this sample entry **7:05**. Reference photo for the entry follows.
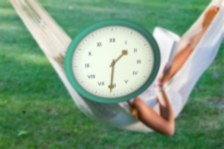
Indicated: **1:31**
